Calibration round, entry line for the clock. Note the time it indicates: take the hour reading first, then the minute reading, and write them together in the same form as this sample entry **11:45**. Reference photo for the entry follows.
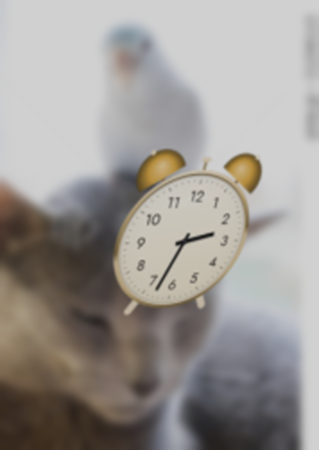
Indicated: **2:33**
